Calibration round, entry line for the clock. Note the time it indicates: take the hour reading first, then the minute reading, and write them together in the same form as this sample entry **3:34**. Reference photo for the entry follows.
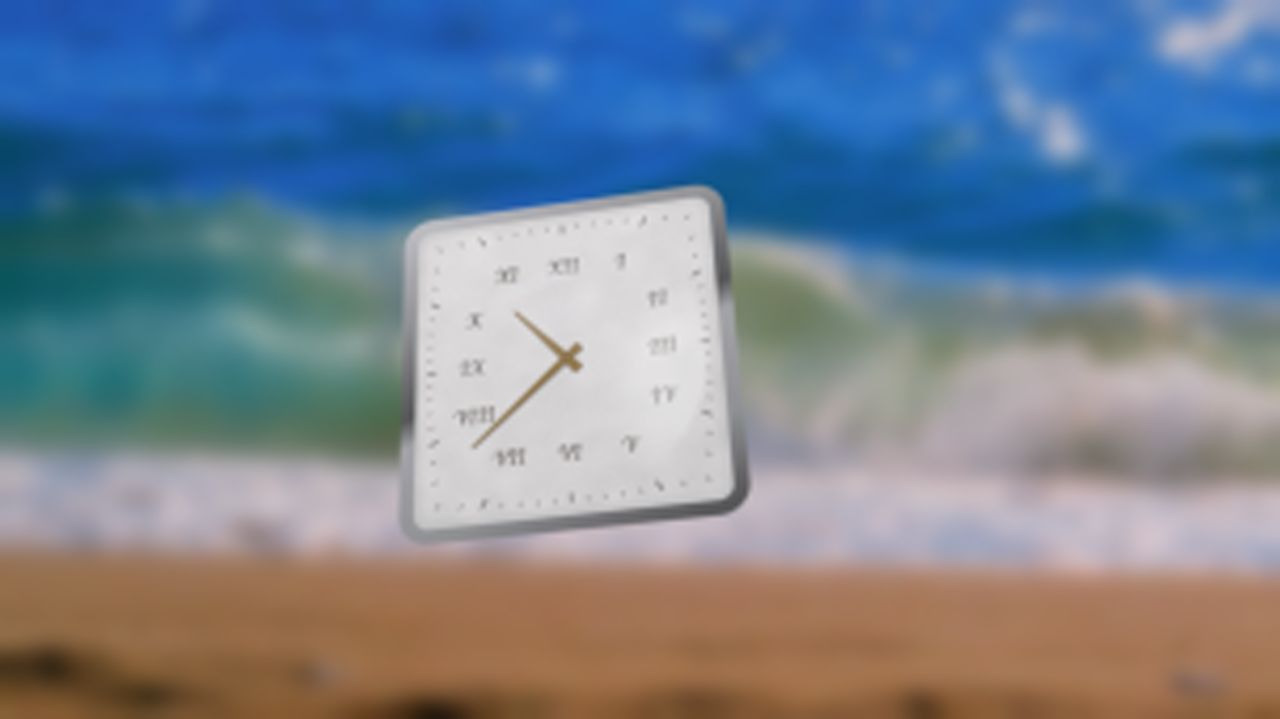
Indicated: **10:38**
